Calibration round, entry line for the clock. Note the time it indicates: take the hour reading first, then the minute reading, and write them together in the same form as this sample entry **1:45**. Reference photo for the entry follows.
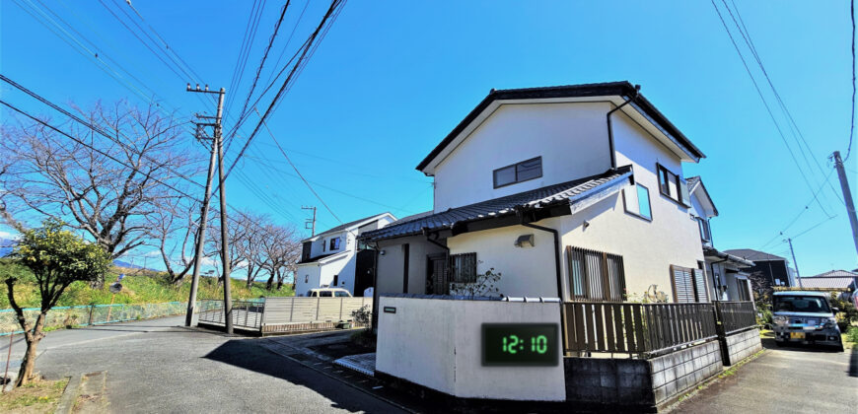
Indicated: **12:10**
